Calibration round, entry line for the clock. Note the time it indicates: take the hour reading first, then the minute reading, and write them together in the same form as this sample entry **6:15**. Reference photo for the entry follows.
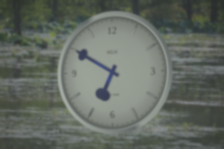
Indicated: **6:50**
